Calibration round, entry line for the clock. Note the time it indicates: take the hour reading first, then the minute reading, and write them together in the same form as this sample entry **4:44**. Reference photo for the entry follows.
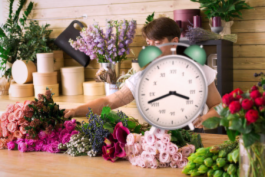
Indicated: **3:42**
